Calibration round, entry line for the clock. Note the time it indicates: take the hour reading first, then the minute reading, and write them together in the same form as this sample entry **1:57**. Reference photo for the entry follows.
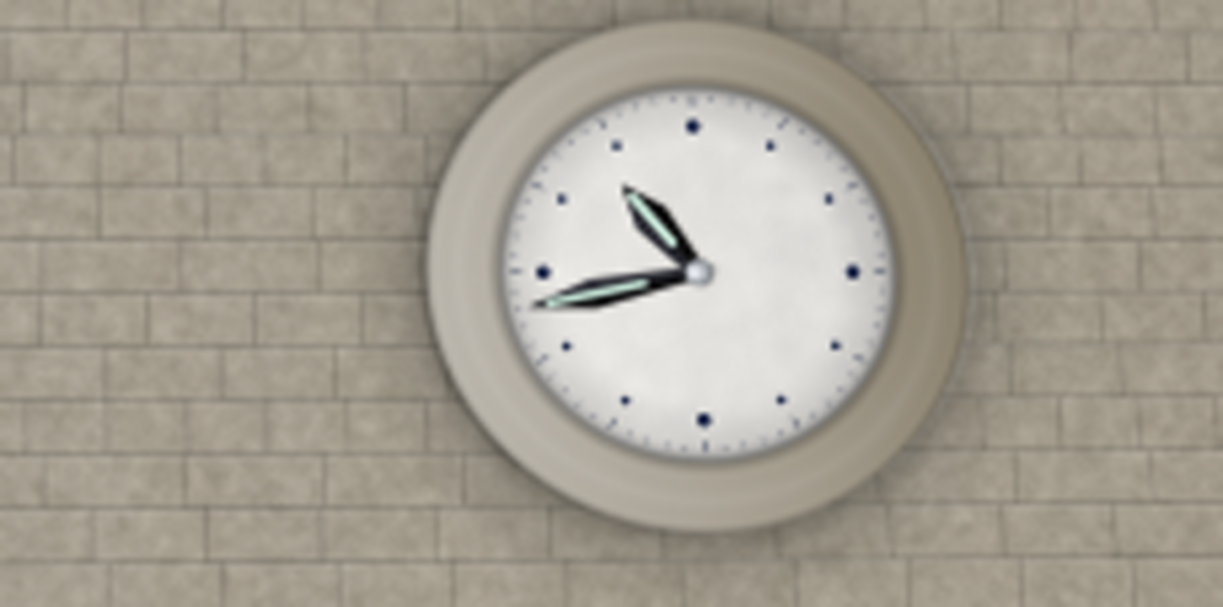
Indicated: **10:43**
